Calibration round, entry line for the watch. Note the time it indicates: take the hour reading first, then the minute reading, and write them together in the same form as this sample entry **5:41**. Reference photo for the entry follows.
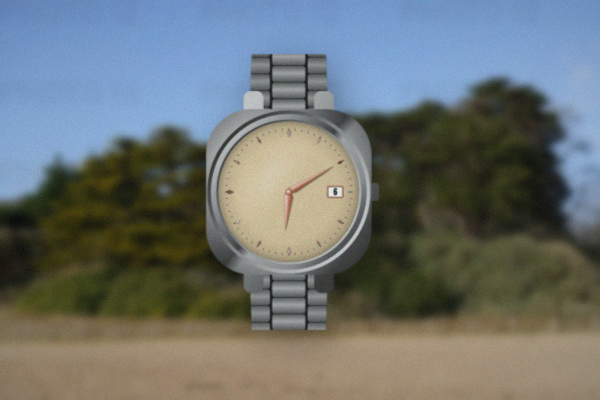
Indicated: **6:10**
